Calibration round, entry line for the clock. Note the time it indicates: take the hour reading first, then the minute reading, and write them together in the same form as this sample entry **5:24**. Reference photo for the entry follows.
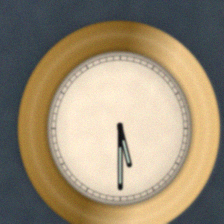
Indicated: **5:30**
